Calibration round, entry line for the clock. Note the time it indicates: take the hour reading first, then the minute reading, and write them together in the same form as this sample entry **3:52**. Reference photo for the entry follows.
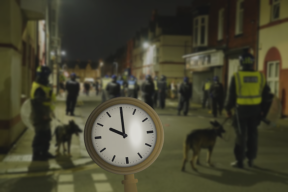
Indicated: **10:00**
